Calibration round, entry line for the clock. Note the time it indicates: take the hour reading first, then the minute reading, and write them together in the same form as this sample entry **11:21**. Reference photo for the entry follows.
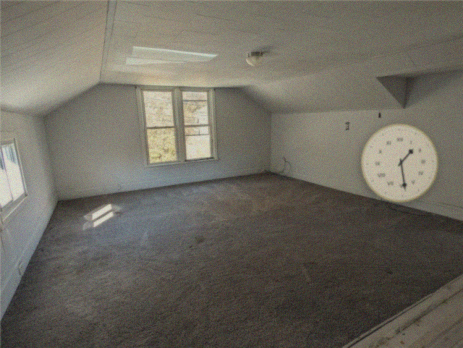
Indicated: **1:29**
